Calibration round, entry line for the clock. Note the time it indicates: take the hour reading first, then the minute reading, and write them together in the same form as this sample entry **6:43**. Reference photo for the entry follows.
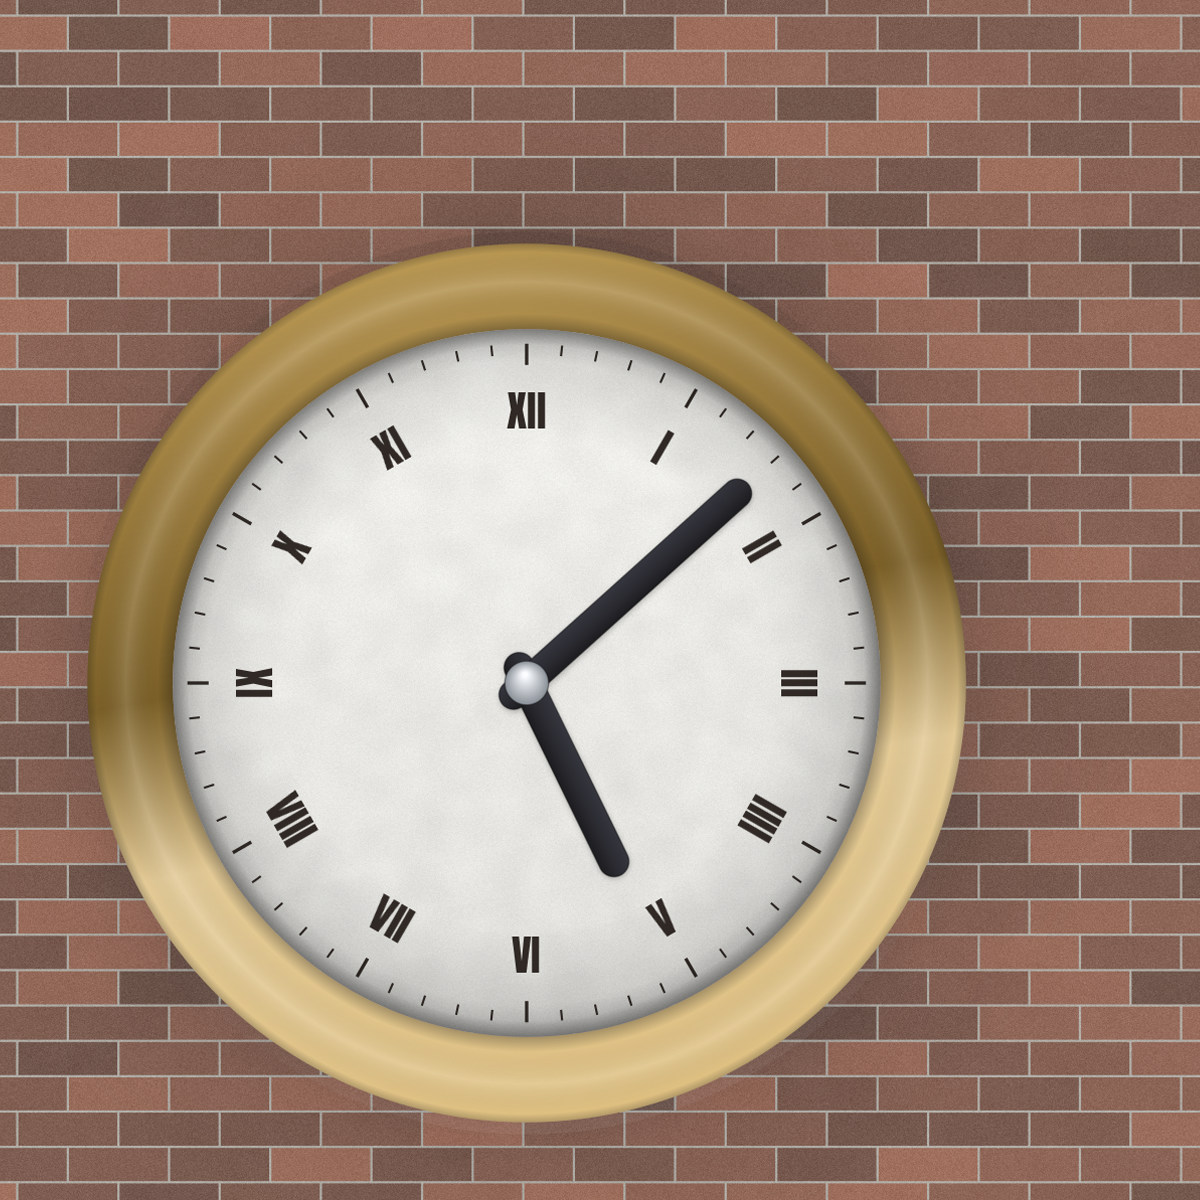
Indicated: **5:08**
